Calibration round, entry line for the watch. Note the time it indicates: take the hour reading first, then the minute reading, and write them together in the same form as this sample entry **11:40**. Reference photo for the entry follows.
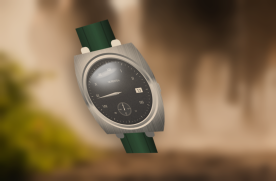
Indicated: **8:44**
